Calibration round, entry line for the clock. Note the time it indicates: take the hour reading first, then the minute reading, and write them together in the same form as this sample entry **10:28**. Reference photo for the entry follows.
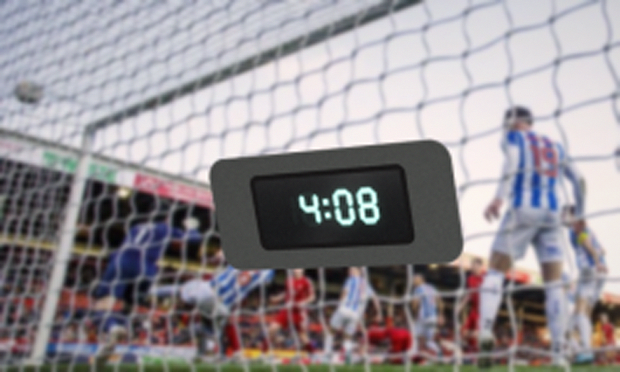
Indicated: **4:08**
